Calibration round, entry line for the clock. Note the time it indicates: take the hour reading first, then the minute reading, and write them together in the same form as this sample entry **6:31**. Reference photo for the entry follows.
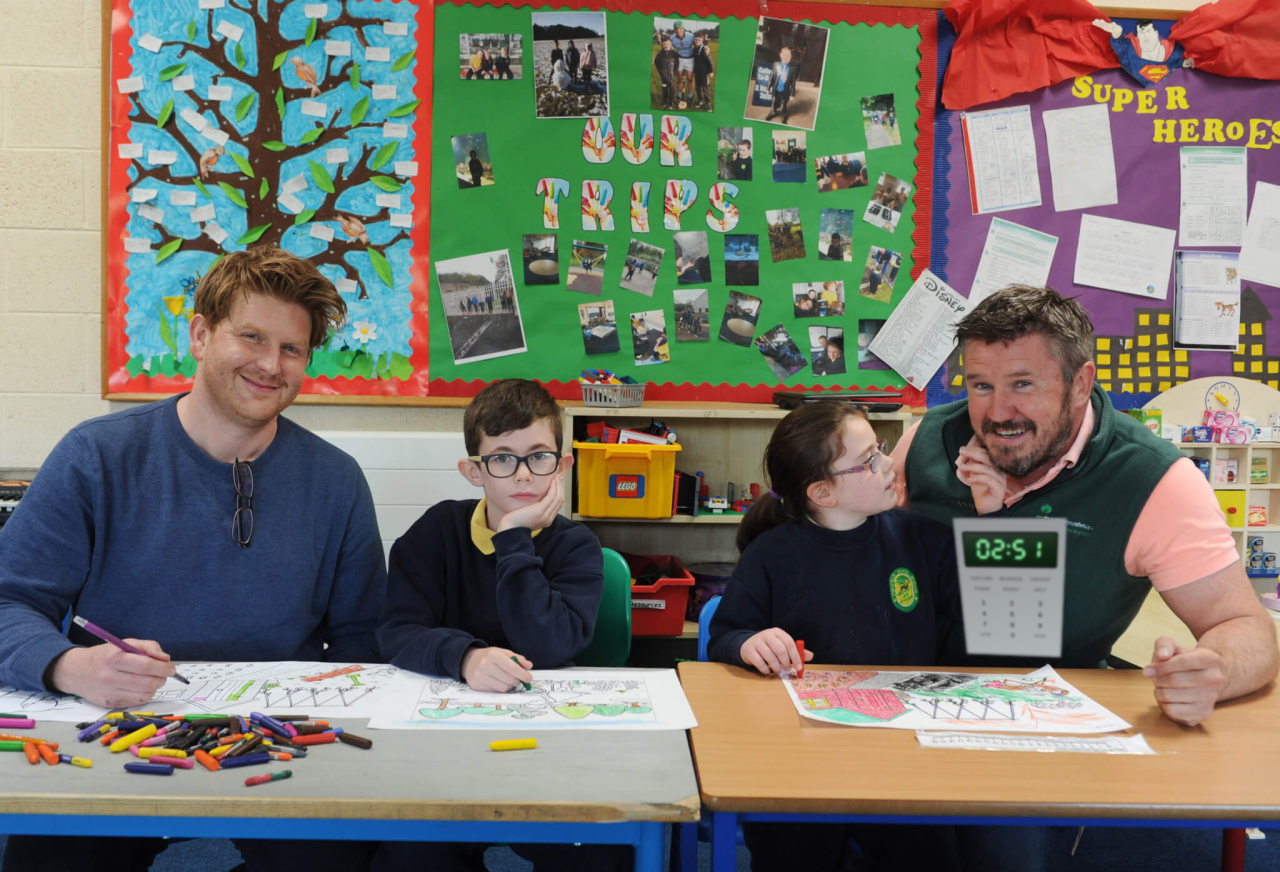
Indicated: **2:51**
